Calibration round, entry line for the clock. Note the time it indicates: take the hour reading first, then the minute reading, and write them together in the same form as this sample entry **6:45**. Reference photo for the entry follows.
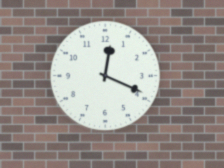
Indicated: **12:19**
